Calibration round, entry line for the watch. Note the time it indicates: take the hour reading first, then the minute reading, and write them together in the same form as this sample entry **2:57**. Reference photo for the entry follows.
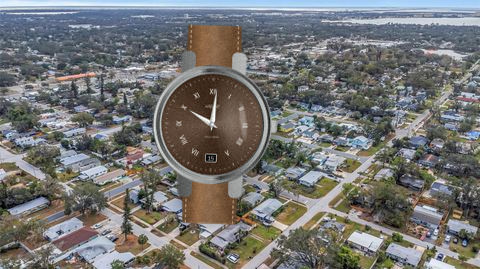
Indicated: **10:01**
